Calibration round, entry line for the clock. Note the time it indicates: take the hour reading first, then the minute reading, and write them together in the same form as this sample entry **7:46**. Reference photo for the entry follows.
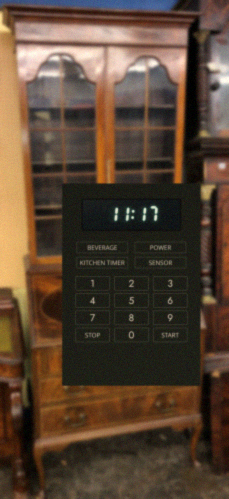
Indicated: **11:17**
